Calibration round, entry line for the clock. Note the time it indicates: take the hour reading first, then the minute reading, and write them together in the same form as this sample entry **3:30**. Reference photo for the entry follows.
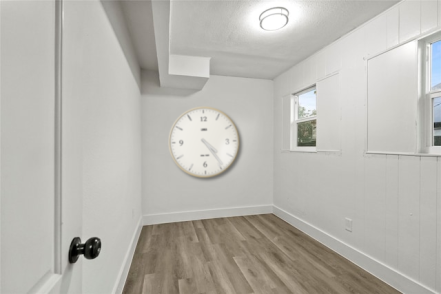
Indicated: **4:24**
